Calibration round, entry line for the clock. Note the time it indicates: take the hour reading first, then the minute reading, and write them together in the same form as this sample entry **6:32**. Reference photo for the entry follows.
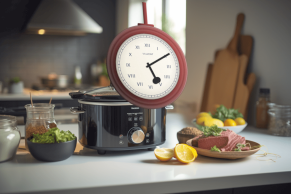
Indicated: **5:10**
